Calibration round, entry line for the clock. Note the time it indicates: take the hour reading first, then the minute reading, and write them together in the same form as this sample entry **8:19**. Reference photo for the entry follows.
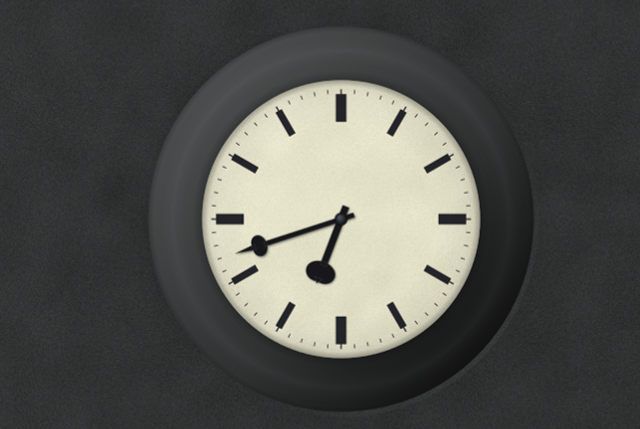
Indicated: **6:42**
